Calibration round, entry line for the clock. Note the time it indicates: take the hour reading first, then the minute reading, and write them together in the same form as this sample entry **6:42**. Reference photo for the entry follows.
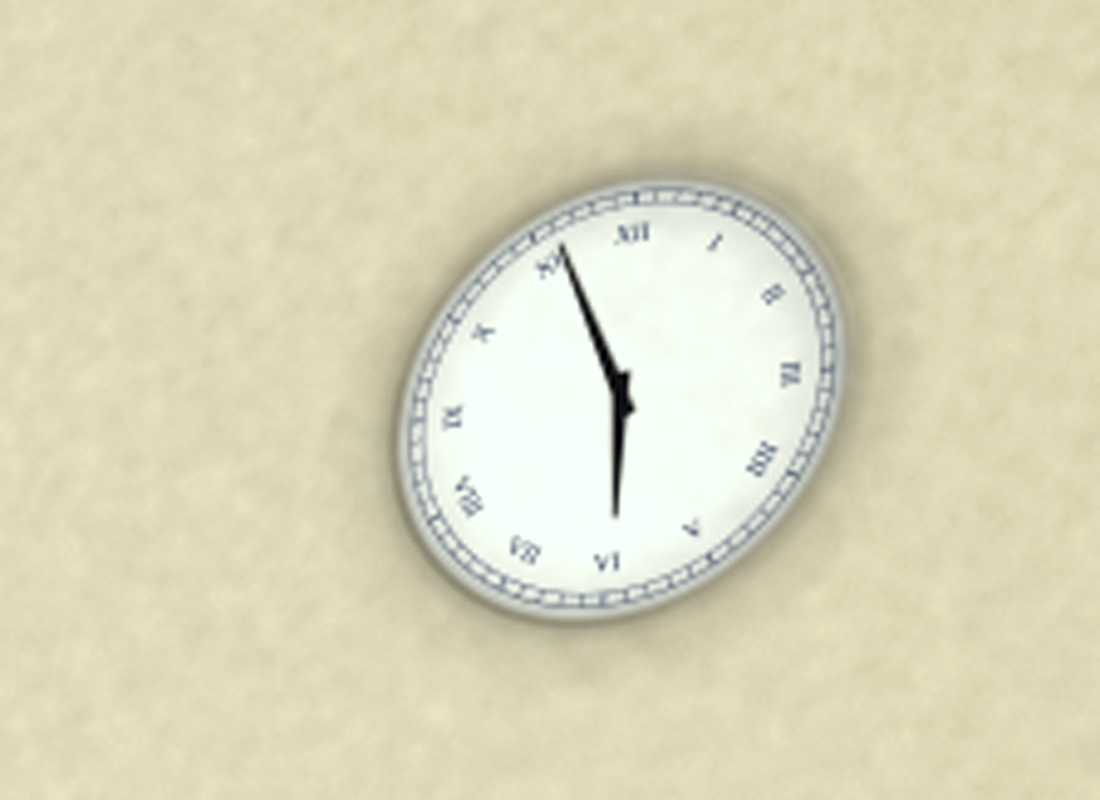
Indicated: **5:56**
